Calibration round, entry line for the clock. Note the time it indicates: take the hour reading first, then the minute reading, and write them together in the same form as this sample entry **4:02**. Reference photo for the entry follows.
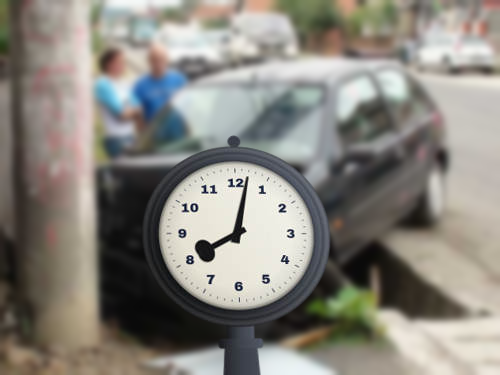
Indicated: **8:02**
